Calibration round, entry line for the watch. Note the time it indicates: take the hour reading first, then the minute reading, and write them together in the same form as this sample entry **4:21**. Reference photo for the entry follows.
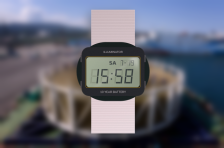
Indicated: **15:58**
